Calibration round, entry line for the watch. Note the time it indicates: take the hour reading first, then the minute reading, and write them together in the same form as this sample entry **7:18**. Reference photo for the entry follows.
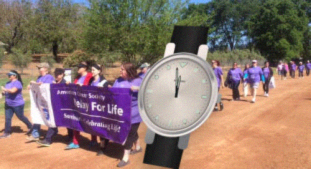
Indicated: **11:58**
